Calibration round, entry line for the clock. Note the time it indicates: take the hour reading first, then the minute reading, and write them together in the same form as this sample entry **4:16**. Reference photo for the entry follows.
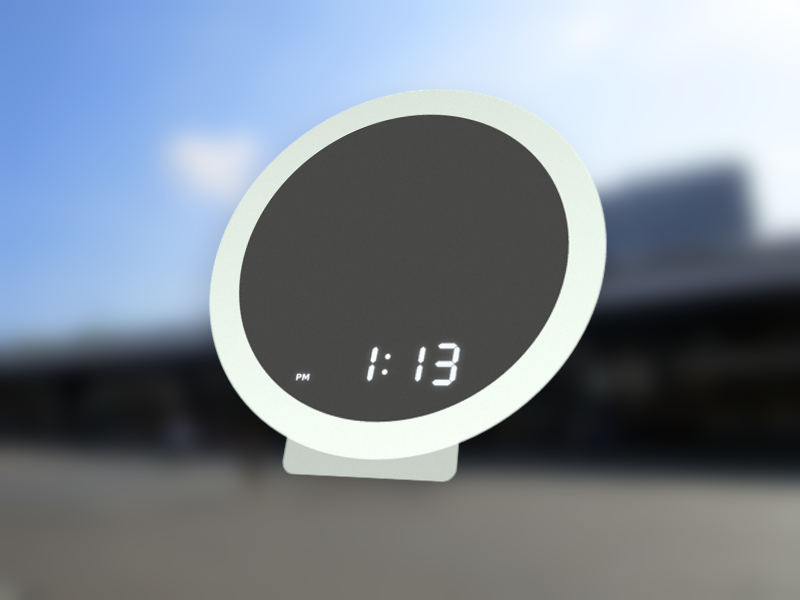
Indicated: **1:13**
